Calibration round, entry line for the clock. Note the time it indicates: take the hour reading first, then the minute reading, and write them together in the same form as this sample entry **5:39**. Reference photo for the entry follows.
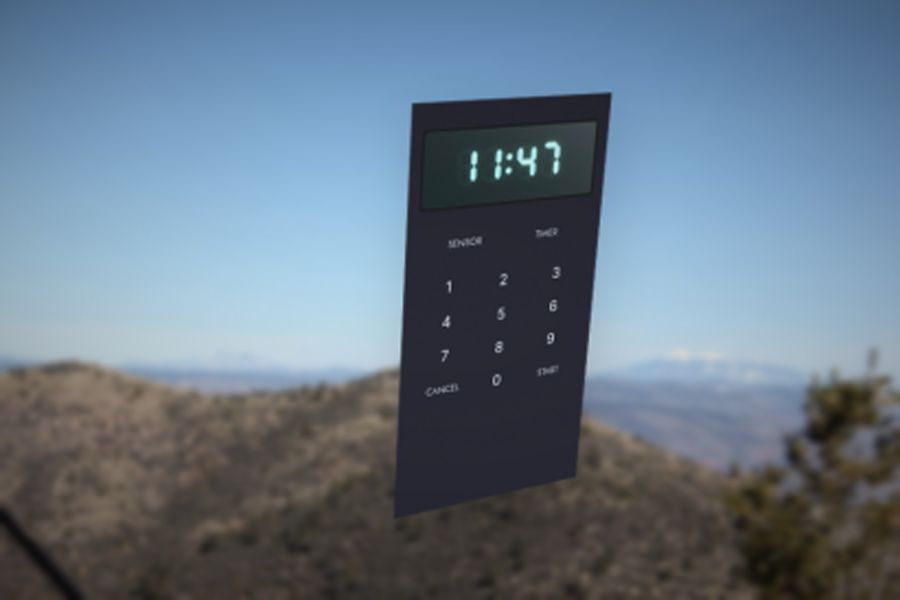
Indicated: **11:47**
